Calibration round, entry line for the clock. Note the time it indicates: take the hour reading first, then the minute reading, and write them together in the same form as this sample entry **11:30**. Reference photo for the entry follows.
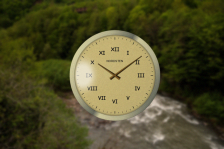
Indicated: **10:09**
